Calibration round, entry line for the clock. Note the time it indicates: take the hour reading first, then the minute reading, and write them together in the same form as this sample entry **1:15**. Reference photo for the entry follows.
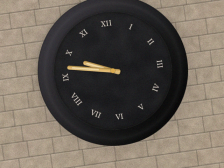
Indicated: **9:47**
